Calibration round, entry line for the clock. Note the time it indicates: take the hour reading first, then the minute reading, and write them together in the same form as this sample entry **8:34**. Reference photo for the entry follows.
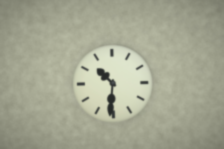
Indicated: **10:31**
